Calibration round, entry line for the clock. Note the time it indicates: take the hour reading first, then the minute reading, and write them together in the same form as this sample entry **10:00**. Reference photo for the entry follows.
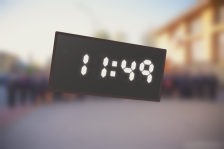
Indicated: **11:49**
